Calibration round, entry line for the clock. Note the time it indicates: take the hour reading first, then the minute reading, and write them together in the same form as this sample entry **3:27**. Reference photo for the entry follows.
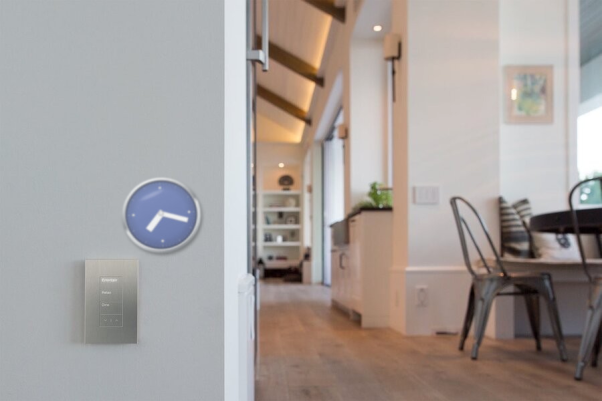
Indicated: **7:18**
